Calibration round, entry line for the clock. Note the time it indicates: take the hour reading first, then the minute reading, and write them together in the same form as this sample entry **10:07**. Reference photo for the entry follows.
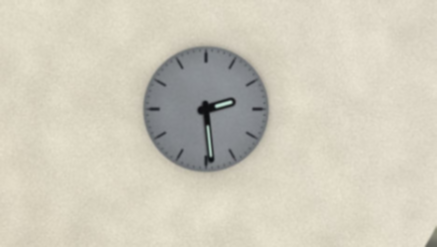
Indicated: **2:29**
